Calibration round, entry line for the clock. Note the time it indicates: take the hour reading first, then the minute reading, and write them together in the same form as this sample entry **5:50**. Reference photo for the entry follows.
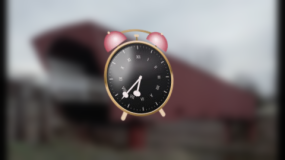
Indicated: **6:38**
